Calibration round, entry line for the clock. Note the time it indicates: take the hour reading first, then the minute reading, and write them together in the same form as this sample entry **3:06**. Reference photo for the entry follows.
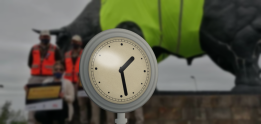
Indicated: **1:28**
